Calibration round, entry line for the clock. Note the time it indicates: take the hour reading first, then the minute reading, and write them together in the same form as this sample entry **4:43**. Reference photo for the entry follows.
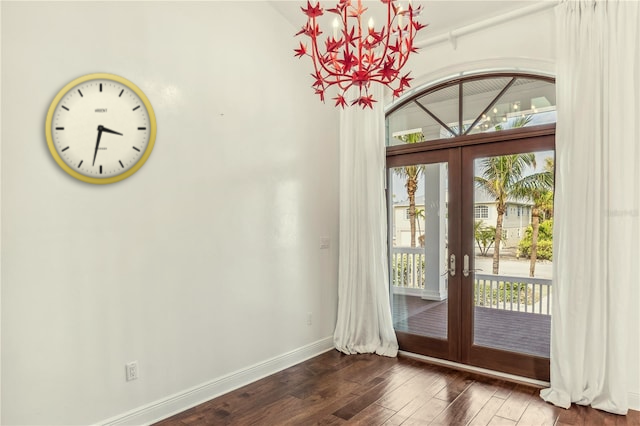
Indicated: **3:32**
